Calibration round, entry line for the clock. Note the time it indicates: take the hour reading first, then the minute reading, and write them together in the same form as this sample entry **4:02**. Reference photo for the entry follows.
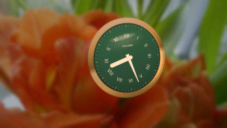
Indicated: **8:27**
